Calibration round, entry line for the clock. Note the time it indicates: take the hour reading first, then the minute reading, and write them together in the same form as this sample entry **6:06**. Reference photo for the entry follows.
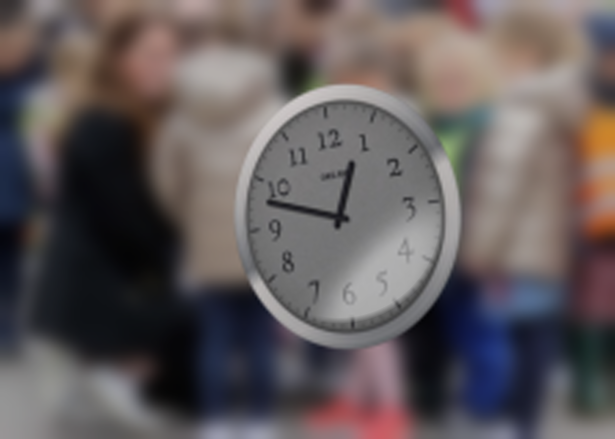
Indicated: **12:48**
